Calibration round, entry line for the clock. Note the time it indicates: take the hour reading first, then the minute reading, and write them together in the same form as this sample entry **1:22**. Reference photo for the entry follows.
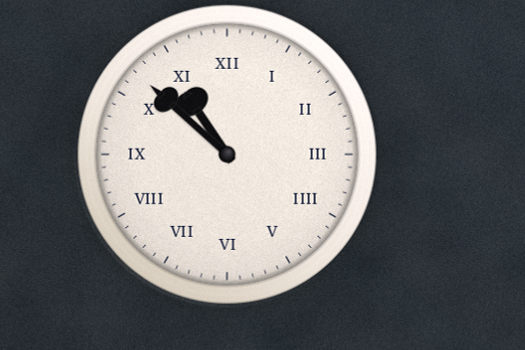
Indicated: **10:52**
